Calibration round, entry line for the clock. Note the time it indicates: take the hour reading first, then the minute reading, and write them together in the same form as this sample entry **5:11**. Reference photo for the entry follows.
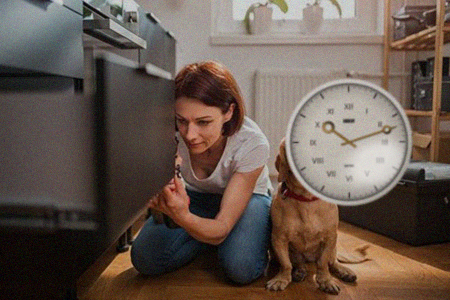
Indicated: **10:12**
